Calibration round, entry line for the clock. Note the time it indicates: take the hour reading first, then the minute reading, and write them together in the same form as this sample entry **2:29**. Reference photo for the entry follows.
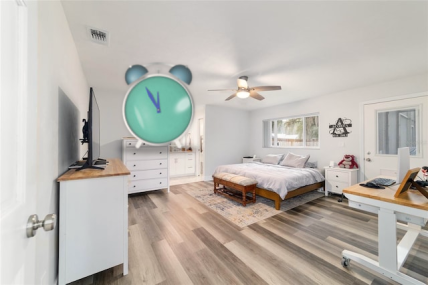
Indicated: **11:55**
